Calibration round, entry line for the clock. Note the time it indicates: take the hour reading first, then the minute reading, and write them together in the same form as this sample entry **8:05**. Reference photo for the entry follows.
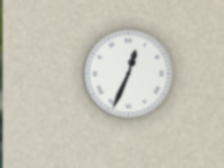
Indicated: **12:34**
